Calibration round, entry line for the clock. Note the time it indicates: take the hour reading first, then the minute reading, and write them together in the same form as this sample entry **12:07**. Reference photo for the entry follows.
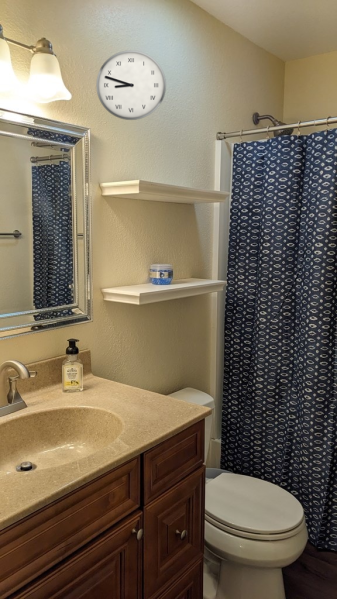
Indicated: **8:48**
